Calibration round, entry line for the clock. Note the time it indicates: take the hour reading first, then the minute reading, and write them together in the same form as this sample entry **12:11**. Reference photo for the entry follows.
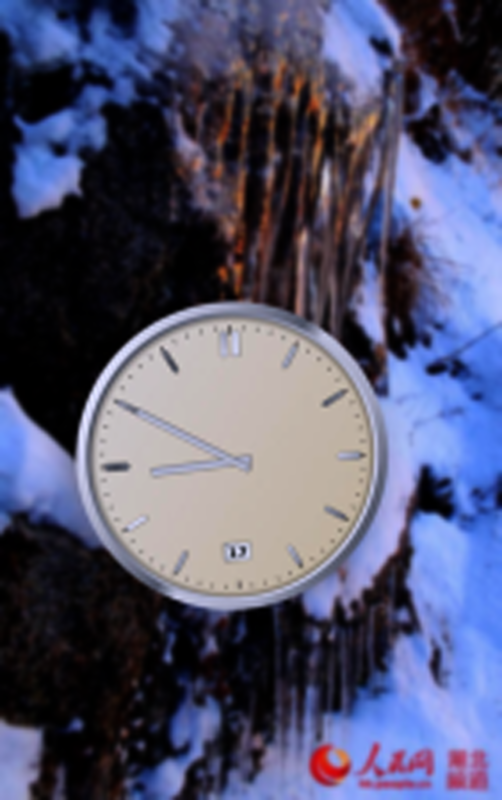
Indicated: **8:50**
